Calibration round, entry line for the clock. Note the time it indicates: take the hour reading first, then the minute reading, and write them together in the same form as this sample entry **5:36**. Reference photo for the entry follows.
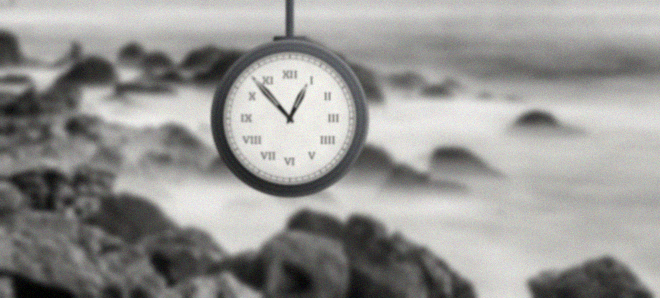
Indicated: **12:53**
